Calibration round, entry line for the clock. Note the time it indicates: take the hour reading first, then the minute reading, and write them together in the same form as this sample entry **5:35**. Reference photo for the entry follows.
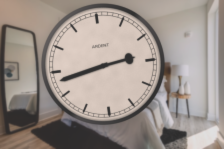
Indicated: **2:43**
